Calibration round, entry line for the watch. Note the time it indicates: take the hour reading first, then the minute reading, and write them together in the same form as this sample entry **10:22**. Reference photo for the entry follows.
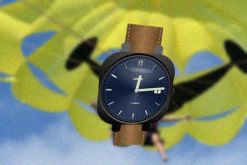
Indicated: **12:14**
